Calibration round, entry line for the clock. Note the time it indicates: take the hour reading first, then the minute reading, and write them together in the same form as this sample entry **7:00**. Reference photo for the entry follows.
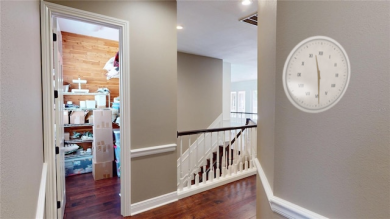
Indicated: **11:29**
